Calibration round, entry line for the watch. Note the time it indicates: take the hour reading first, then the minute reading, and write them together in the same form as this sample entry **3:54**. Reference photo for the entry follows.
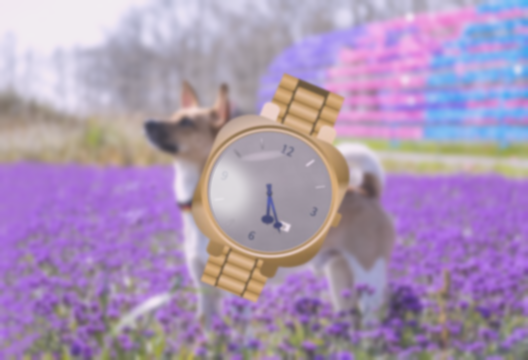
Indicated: **5:24**
